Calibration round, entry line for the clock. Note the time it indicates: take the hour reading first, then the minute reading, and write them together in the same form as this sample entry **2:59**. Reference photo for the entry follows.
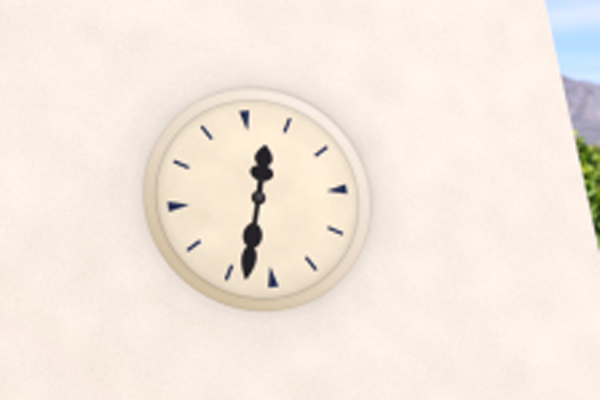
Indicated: **12:33**
